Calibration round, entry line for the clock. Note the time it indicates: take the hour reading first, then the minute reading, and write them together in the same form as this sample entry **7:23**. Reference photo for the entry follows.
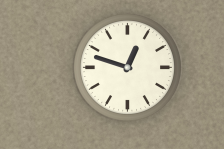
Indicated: **12:48**
